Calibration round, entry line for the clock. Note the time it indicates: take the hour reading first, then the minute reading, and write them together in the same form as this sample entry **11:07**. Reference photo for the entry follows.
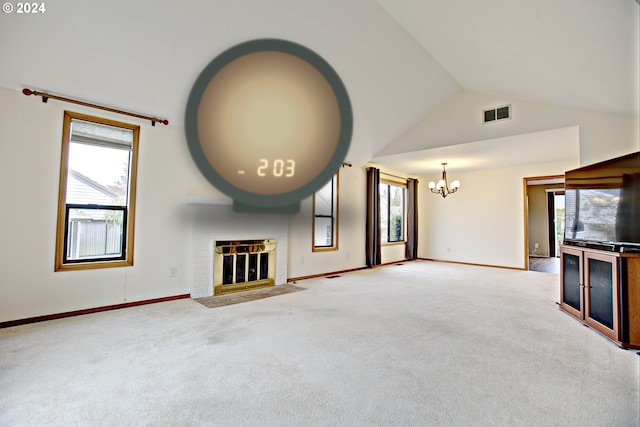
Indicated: **2:03**
